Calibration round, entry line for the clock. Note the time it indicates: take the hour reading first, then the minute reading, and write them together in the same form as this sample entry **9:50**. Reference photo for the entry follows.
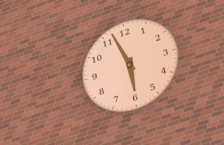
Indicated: **5:57**
